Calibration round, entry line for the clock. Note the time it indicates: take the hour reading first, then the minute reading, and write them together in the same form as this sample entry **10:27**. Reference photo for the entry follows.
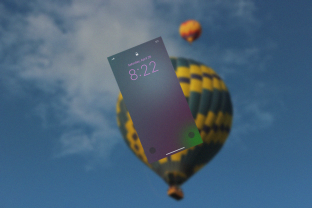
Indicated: **8:22**
